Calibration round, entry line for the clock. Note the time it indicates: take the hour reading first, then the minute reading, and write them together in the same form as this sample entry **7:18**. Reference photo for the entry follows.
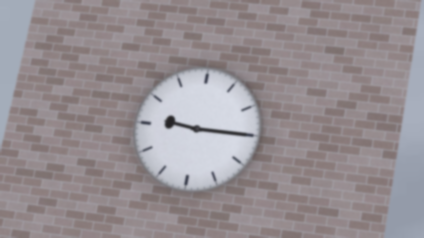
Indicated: **9:15**
